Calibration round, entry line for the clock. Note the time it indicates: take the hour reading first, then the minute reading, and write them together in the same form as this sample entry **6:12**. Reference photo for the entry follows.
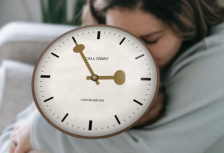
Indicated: **2:55**
